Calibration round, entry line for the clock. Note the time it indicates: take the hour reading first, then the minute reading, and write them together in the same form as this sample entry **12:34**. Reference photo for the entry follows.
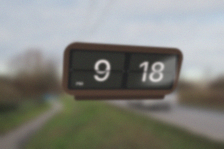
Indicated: **9:18**
